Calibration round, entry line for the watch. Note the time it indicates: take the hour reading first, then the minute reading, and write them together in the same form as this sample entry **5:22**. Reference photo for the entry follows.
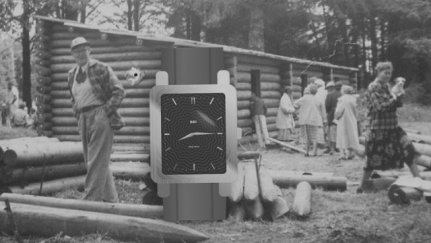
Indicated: **8:15**
